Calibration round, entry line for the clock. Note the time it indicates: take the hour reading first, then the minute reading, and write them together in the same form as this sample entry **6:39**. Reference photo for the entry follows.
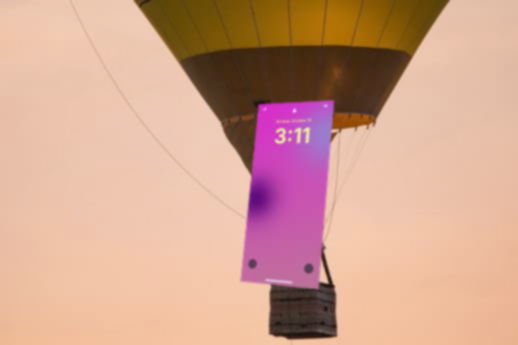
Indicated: **3:11**
